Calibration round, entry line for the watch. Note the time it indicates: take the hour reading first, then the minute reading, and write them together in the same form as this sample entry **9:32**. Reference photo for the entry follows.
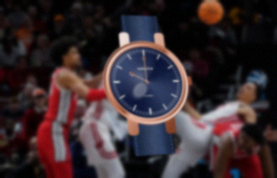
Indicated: **10:00**
